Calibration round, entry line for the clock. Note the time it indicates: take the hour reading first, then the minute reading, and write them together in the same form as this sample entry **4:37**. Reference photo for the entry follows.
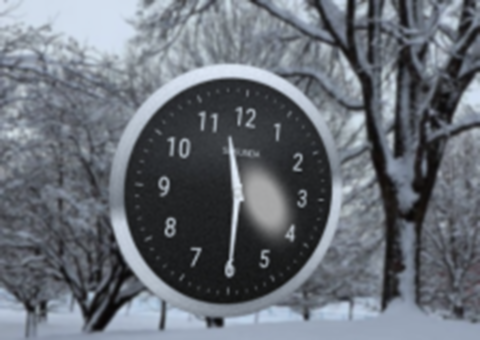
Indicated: **11:30**
